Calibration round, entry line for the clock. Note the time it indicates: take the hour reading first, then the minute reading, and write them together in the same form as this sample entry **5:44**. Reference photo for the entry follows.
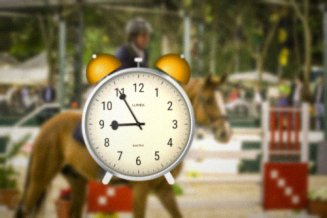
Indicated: **8:55**
